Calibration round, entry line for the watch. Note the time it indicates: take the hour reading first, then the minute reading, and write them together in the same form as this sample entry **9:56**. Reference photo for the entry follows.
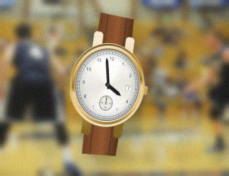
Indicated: **3:58**
